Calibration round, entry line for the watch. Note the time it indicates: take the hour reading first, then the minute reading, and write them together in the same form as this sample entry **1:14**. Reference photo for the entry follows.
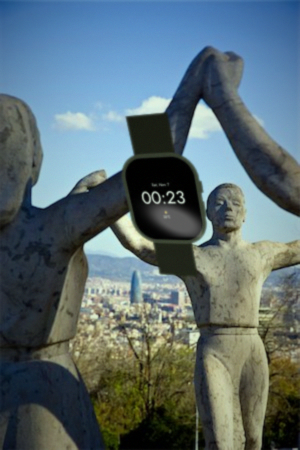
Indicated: **0:23**
